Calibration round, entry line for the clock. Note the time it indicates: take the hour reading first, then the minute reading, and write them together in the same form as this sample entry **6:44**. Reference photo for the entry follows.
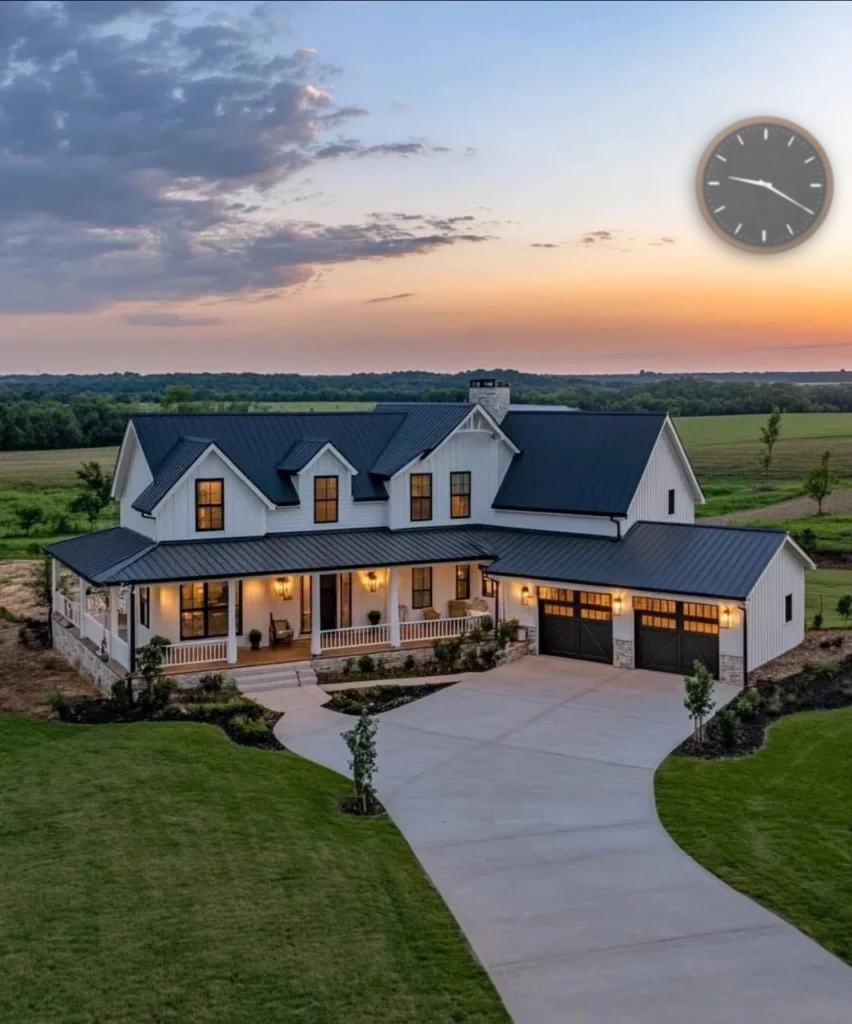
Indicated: **9:20**
